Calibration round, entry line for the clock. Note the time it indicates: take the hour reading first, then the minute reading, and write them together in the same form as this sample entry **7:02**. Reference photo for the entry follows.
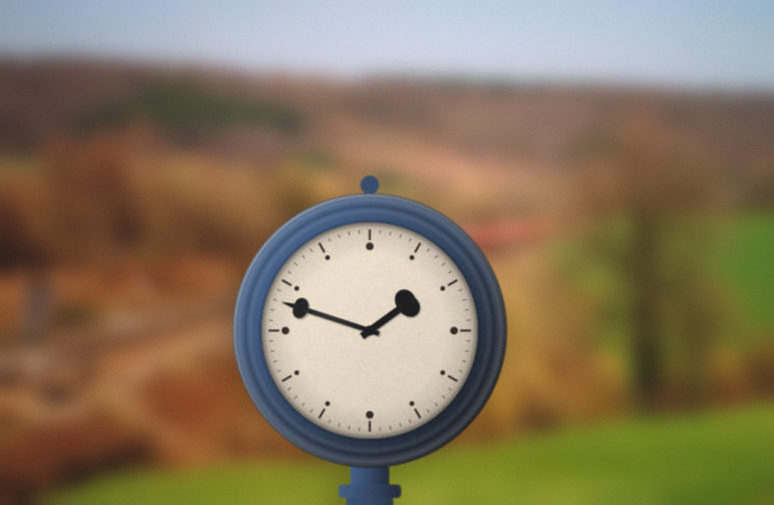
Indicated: **1:48**
